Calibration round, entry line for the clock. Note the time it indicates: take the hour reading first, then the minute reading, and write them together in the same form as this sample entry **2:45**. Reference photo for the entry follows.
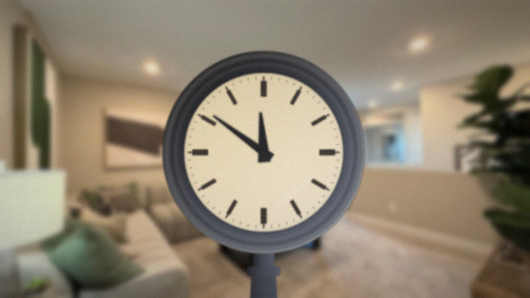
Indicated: **11:51**
